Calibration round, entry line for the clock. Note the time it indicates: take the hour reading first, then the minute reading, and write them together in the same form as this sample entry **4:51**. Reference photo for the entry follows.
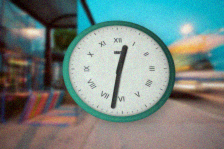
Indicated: **12:32**
